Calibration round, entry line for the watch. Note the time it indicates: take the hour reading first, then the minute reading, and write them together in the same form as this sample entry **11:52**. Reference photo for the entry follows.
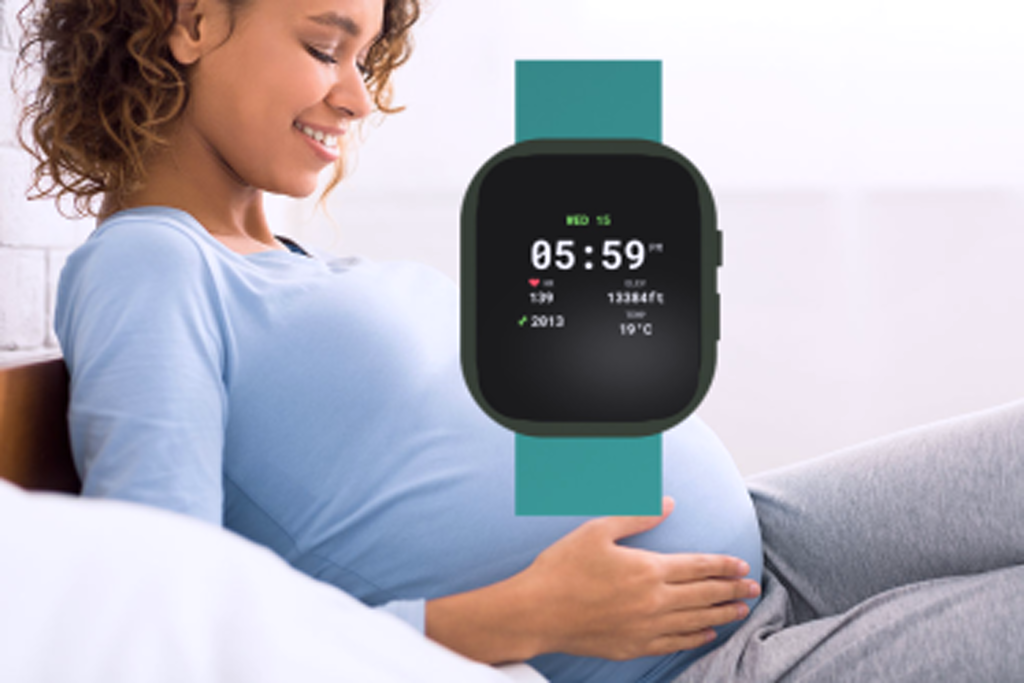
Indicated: **5:59**
